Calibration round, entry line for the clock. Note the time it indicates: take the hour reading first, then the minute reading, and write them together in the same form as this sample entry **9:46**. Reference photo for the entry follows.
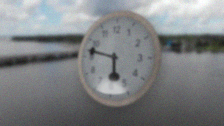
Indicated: **5:47**
